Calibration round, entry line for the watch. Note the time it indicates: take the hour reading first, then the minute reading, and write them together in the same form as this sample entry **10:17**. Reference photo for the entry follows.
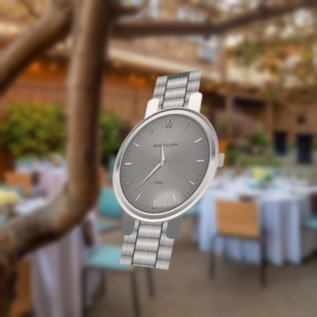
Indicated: **11:37**
